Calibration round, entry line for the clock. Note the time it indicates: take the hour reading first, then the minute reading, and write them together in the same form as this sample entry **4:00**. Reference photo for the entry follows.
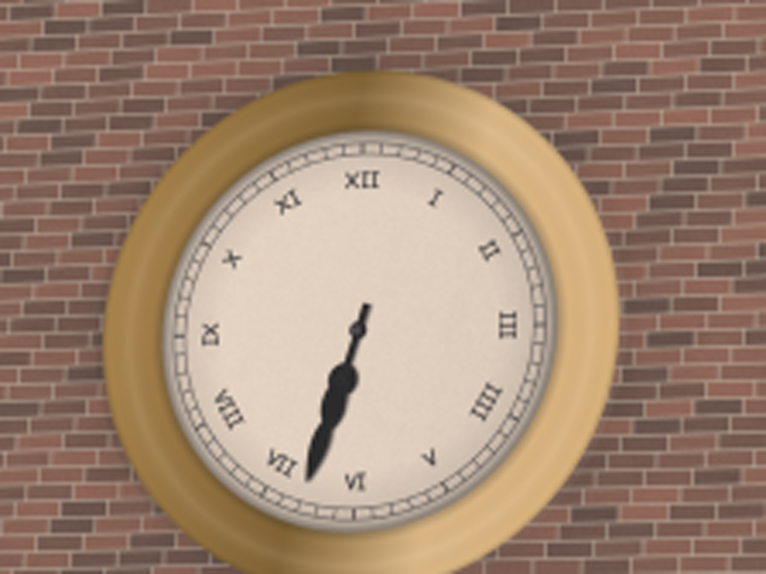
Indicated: **6:33**
